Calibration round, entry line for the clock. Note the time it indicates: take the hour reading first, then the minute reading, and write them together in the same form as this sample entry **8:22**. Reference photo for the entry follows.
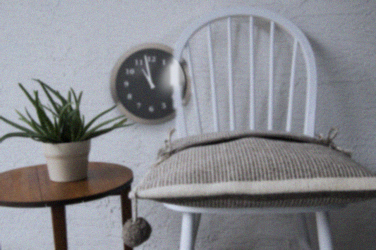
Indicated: **10:58**
